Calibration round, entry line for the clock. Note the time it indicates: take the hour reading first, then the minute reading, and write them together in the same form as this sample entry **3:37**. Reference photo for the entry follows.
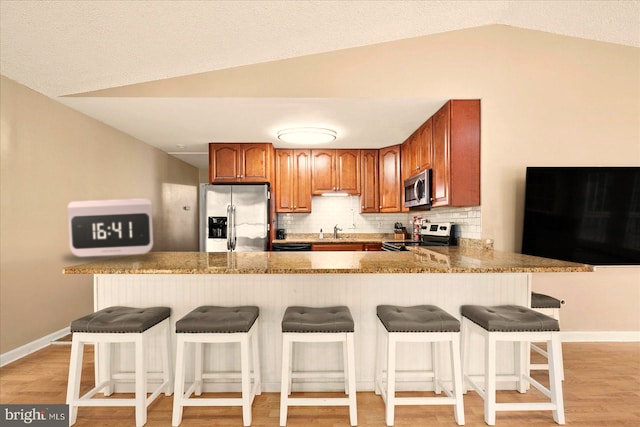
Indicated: **16:41**
